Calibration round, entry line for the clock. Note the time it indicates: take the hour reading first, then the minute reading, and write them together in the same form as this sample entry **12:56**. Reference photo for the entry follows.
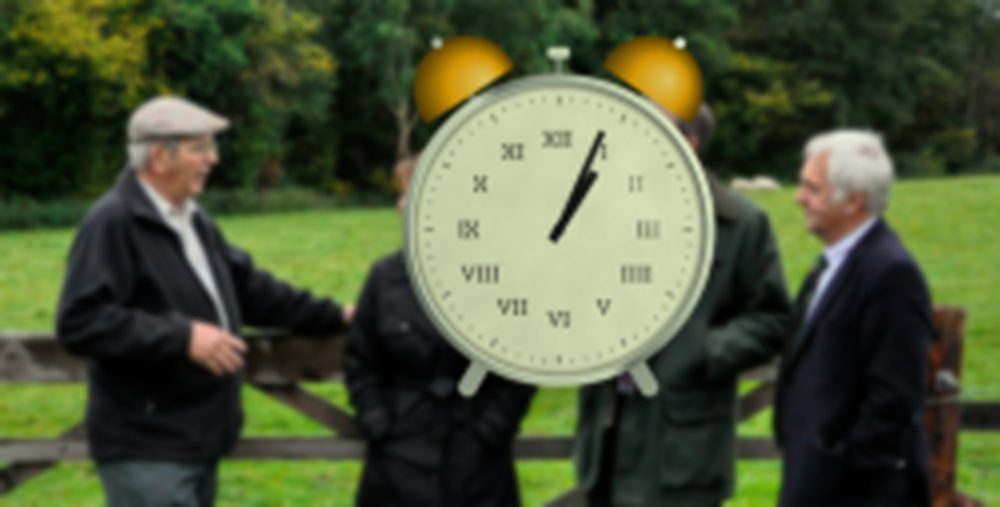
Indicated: **1:04**
